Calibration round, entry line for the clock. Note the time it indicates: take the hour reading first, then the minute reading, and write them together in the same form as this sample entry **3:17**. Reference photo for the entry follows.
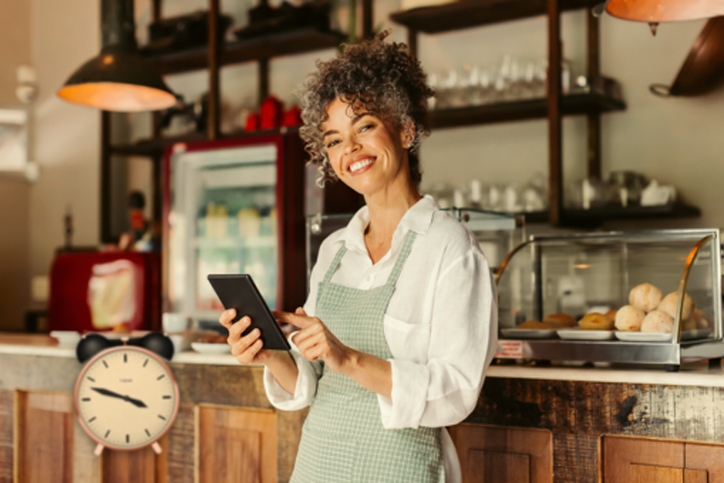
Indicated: **3:48**
